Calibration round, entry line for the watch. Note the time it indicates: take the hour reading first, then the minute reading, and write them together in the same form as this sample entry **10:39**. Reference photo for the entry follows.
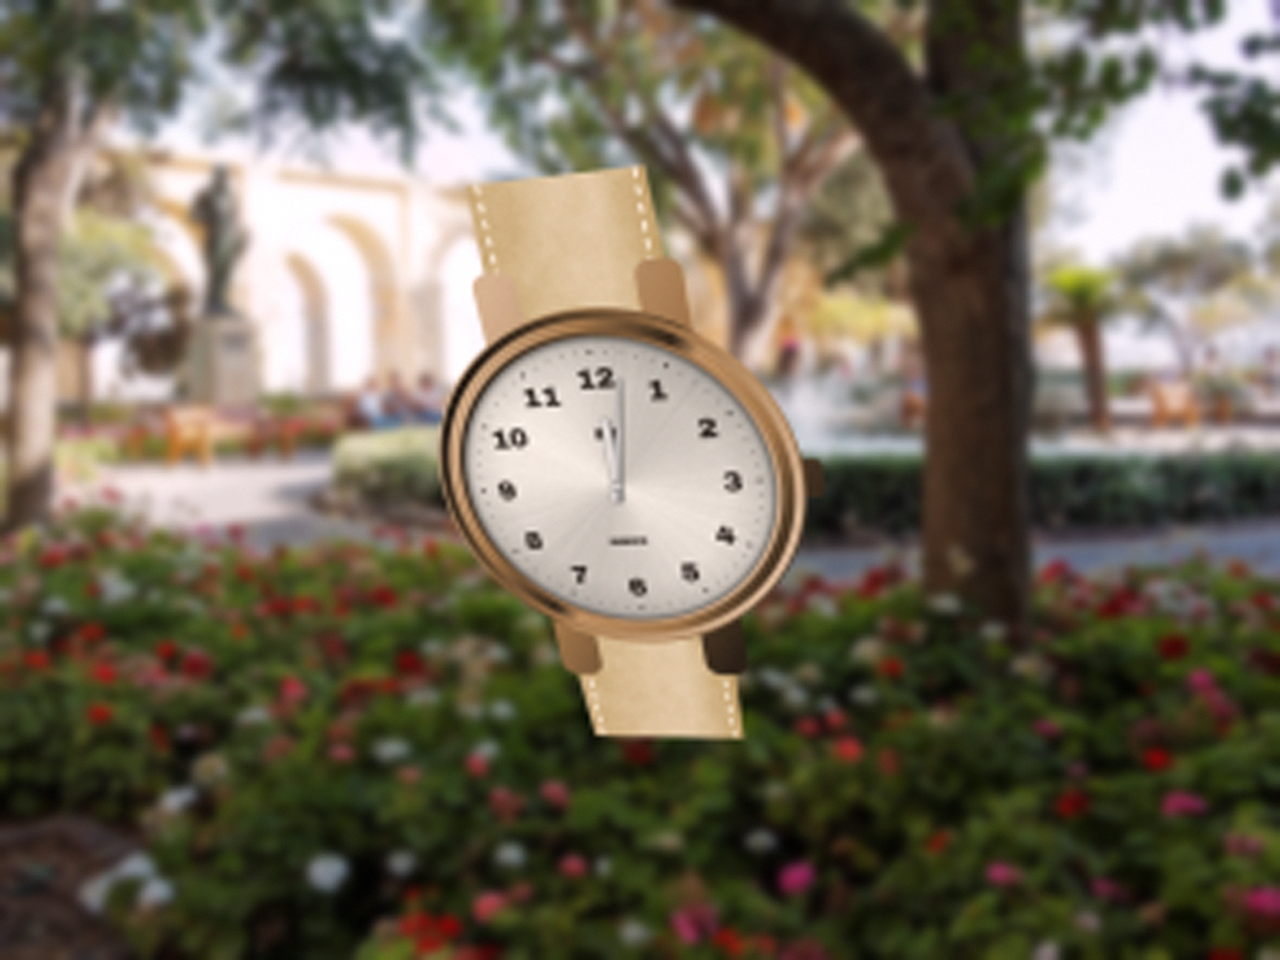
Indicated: **12:02**
